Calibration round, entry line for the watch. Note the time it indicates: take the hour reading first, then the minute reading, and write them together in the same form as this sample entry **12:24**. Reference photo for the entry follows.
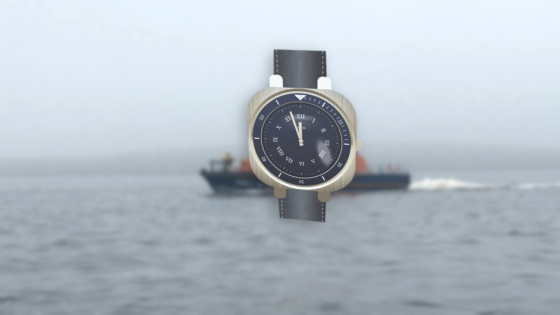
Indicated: **11:57**
